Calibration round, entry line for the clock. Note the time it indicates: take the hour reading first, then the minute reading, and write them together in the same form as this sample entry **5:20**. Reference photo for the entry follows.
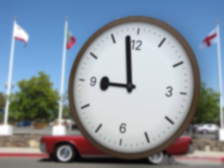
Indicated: **8:58**
